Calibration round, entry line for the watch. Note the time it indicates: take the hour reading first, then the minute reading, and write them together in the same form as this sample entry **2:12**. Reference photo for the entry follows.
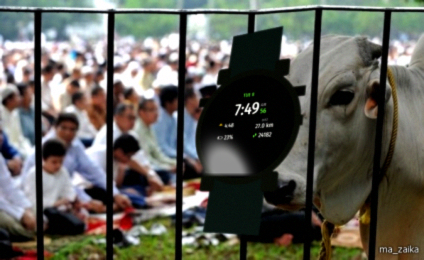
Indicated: **7:49**
